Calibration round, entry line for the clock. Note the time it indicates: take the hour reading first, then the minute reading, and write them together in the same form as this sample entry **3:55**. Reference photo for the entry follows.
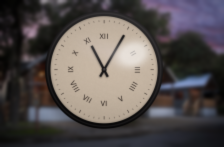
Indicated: **11:05**
